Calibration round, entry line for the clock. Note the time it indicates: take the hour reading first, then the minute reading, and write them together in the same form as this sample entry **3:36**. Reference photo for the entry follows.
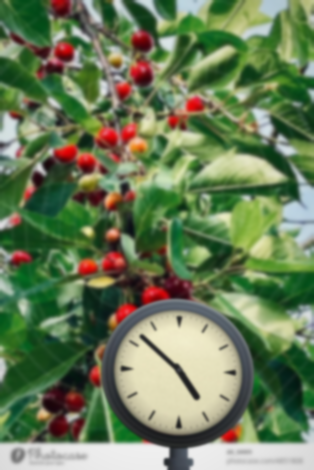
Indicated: **4:52**
